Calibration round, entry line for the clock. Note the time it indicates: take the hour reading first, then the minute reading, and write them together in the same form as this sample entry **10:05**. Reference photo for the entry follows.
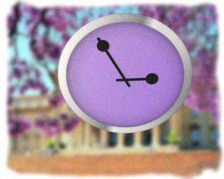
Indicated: **2:55**
